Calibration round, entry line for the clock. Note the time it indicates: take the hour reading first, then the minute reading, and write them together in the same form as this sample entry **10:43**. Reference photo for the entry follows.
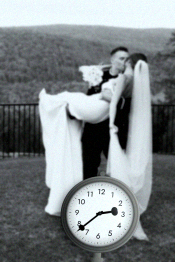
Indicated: **2:38**
